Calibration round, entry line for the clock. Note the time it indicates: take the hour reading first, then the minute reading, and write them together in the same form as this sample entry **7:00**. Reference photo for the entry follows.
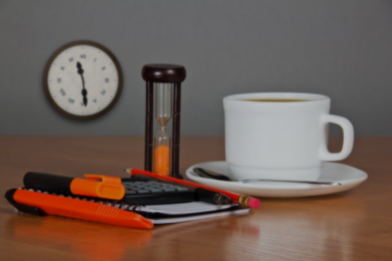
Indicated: **11:29**
